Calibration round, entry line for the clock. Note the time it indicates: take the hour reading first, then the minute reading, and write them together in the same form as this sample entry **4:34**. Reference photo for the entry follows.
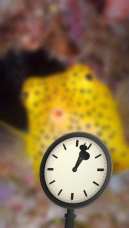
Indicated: **1:03**
